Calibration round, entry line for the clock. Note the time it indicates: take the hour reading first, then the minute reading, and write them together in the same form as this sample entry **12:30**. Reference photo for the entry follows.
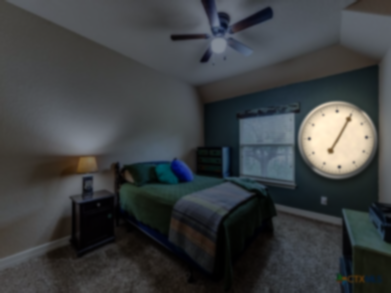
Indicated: **7:05**
